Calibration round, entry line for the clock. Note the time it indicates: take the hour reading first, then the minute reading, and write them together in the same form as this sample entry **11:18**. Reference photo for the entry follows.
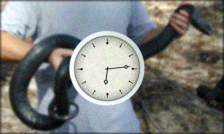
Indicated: **6:14**
